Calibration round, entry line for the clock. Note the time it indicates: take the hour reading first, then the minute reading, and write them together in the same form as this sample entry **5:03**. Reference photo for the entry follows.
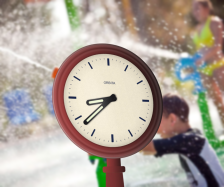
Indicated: **8:38**
